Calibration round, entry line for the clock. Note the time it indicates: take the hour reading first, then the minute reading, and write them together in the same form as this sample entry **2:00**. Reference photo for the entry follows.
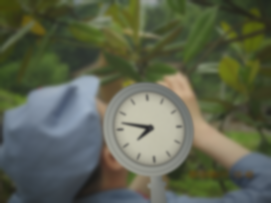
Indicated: **7:47**
